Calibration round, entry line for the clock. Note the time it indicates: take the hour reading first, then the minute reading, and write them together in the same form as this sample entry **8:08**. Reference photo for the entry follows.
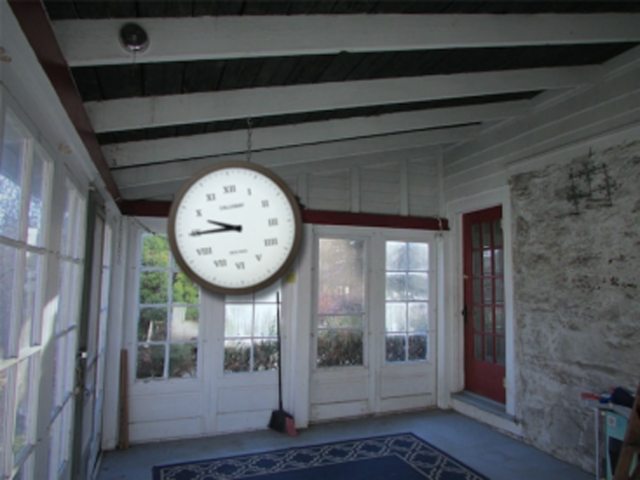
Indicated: **9:45**
